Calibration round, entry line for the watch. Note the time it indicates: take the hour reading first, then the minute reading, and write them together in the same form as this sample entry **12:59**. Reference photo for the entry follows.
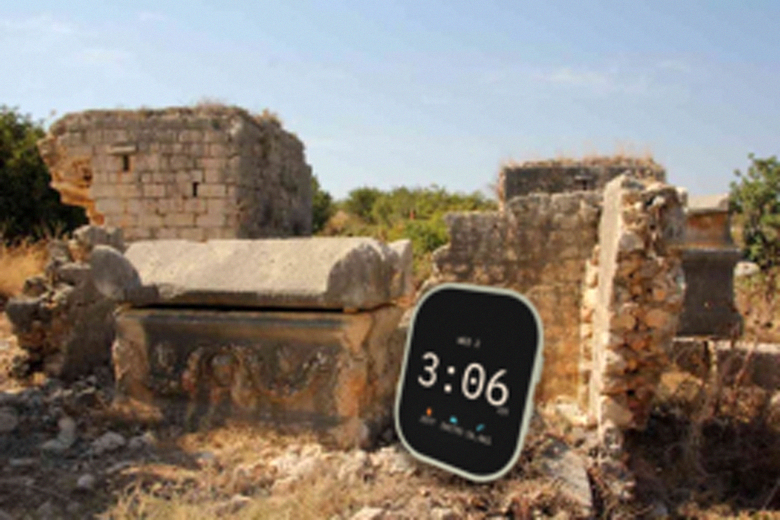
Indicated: **3:06**
